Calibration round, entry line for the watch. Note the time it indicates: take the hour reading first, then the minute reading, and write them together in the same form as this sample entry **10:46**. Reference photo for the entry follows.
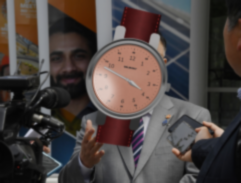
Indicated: **3:48**
